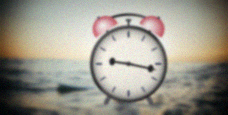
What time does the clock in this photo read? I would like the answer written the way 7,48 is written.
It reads 9,17
